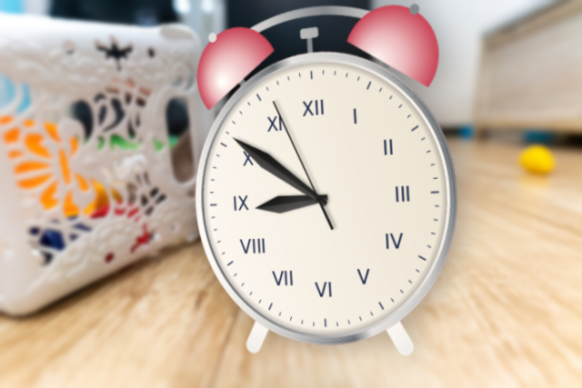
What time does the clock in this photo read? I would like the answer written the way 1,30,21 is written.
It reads 8,50,56
